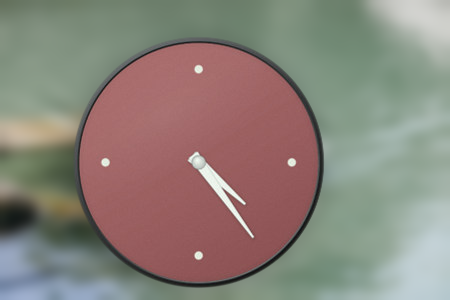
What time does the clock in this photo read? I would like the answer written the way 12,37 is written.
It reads 4,24
